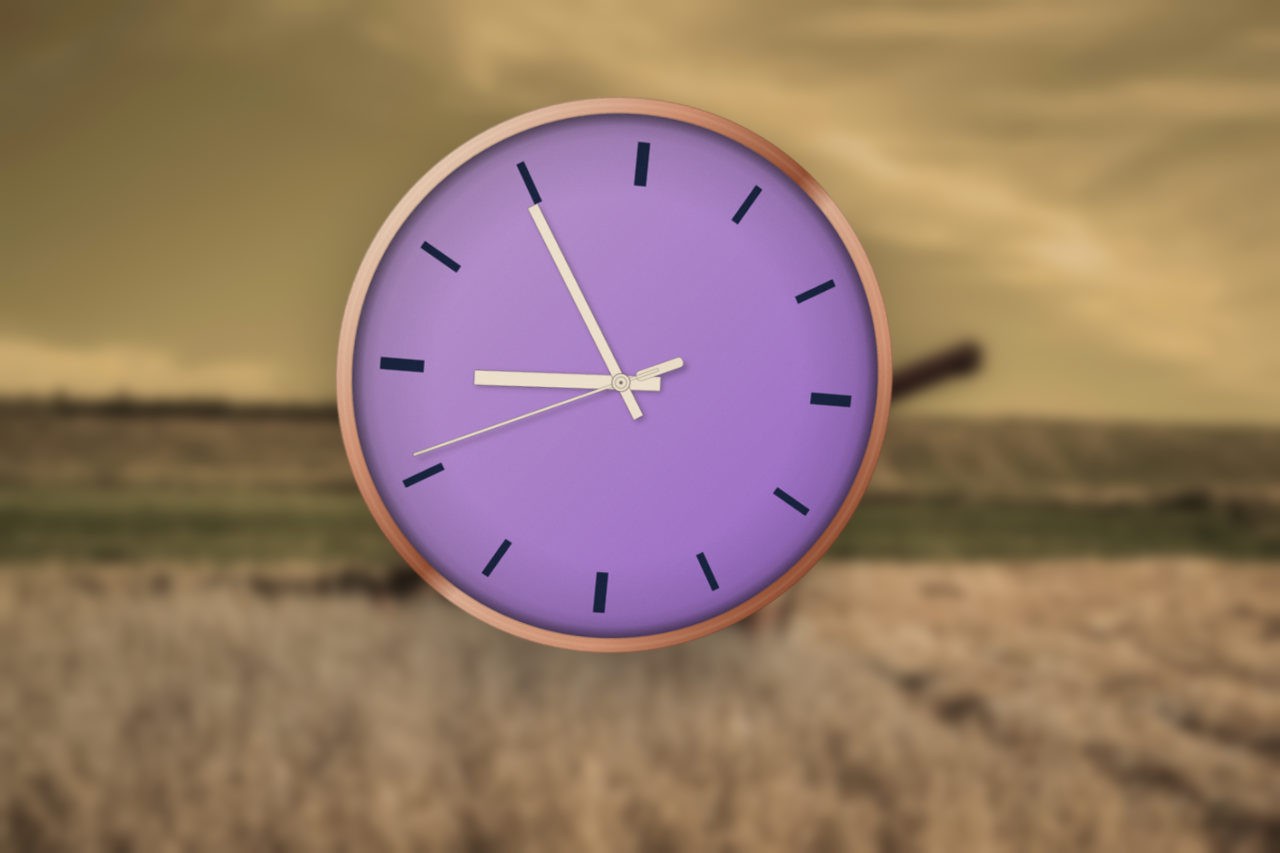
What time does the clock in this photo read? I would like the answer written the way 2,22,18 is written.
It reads 8,54,41
